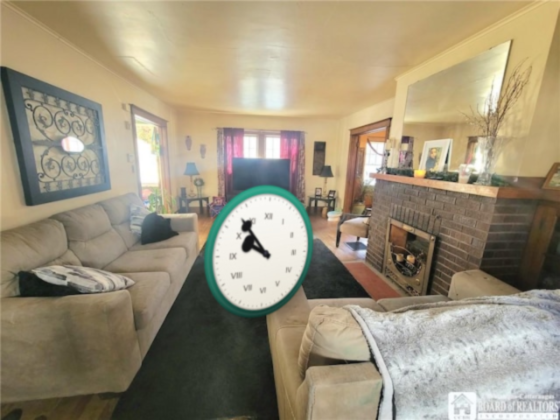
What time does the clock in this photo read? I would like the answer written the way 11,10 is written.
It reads 9,53
